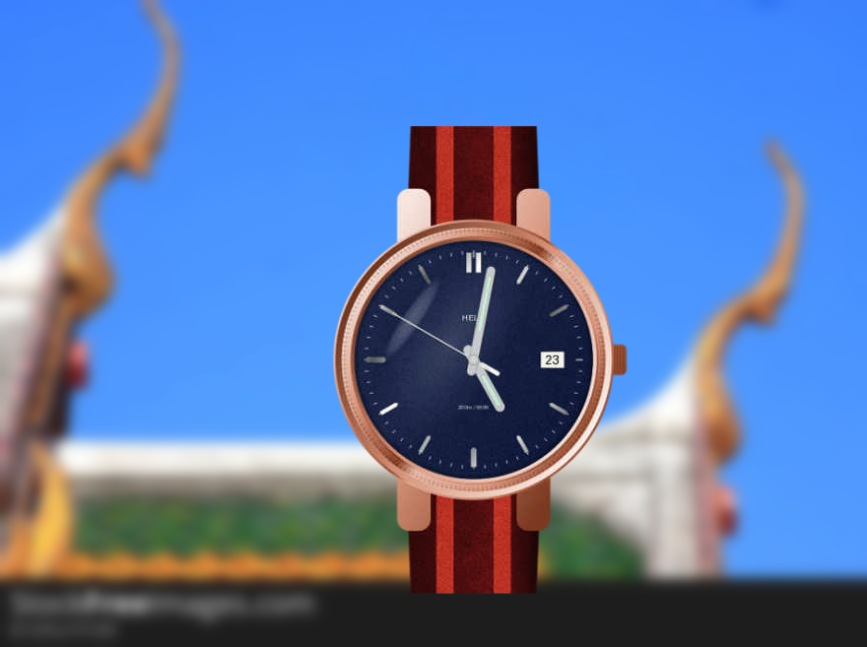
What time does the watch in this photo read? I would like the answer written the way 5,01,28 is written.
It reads 5,01,50
